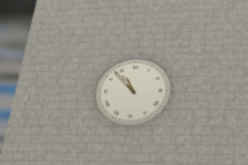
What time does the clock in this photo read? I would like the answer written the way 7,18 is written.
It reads 10,53
